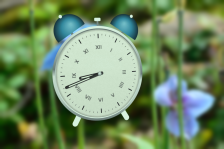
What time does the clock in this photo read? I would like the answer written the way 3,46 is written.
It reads 8,42
